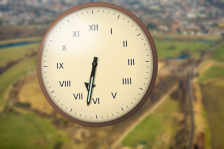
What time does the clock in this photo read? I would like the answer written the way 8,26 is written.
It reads 6,32
